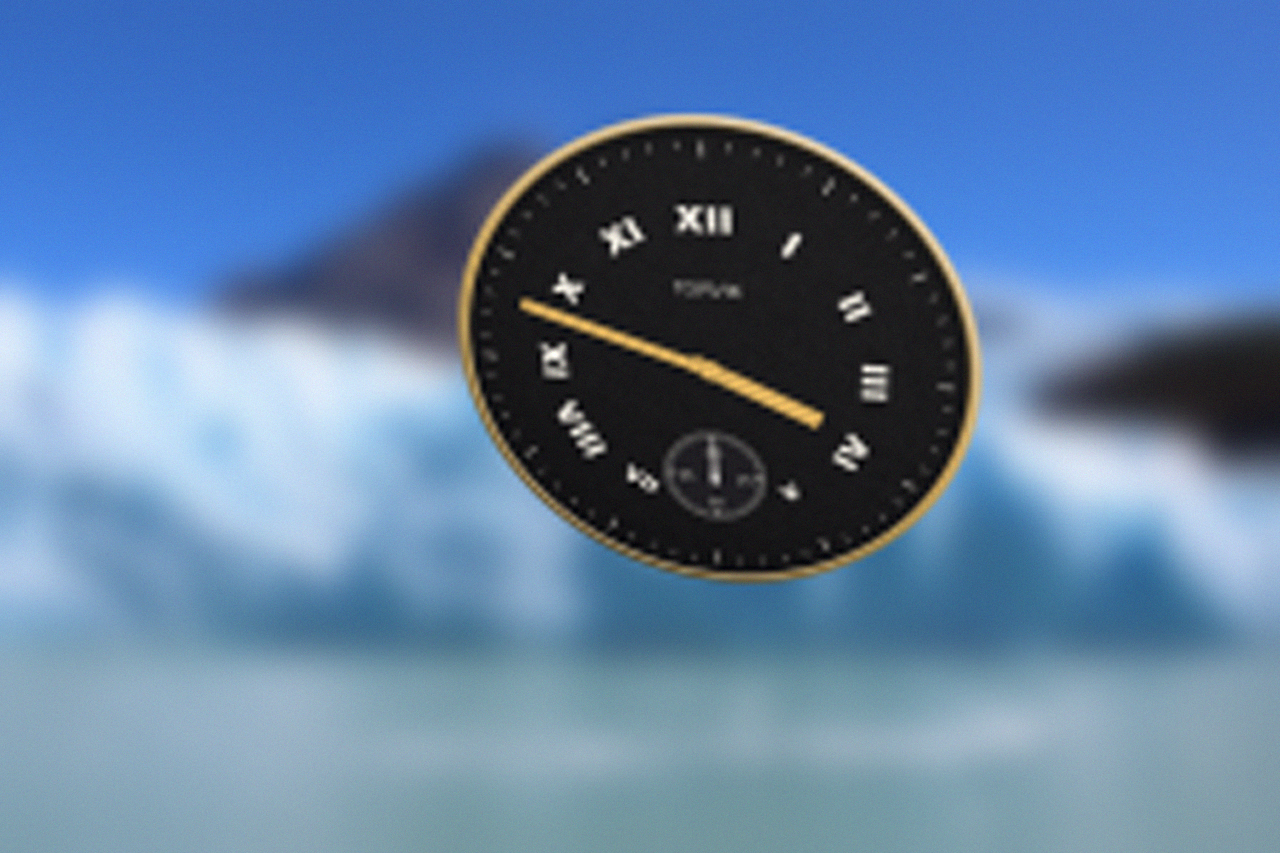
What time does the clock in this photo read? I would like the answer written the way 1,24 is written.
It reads 3,48
